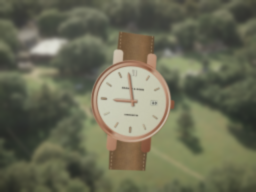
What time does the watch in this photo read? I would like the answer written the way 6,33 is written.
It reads 8,58
